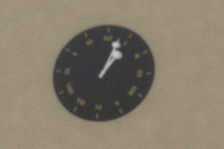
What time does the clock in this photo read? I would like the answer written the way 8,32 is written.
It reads 1,03
